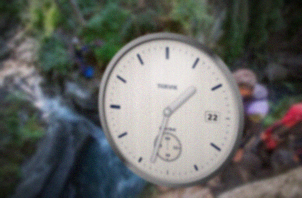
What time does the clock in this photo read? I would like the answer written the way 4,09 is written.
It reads 1,33
